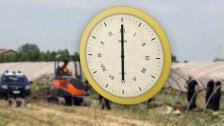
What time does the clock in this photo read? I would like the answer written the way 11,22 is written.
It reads 6,00
